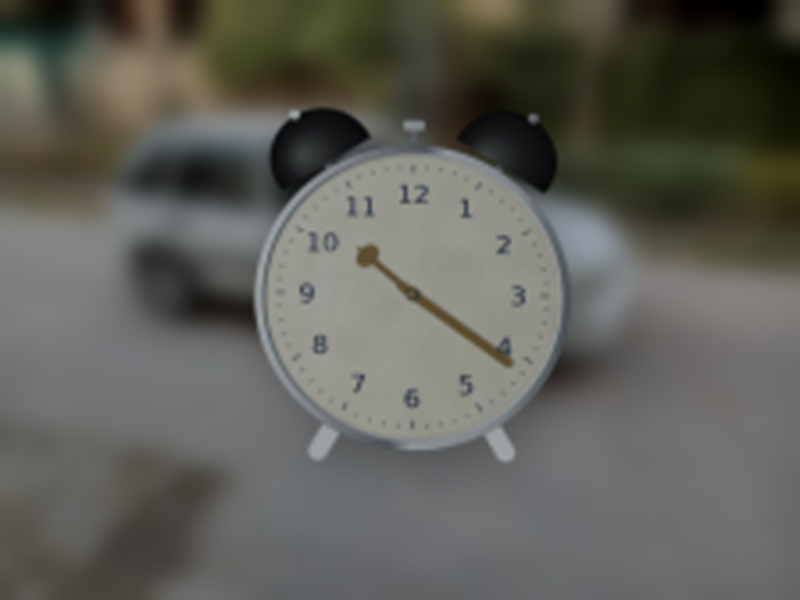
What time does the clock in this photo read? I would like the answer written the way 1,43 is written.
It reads 10,21
